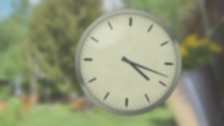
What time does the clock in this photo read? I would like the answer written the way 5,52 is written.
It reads 4,18
